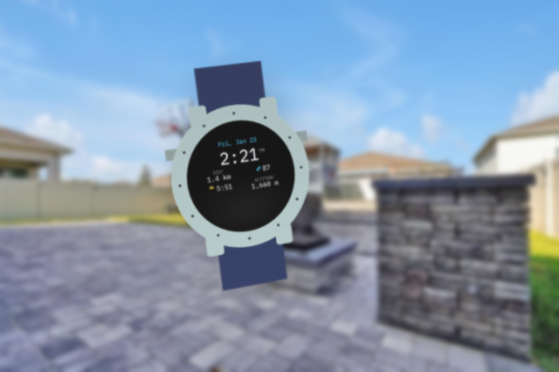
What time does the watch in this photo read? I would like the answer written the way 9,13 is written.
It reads 2,21
